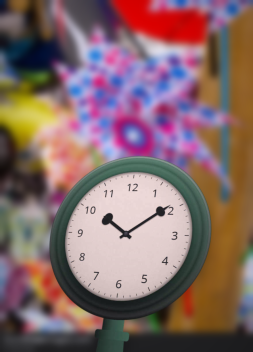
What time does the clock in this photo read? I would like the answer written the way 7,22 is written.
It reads 10,09
